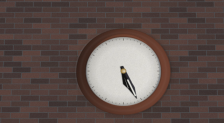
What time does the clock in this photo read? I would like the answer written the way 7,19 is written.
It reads 5,26
